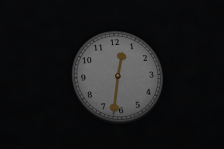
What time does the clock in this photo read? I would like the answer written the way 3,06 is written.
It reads 12,32
